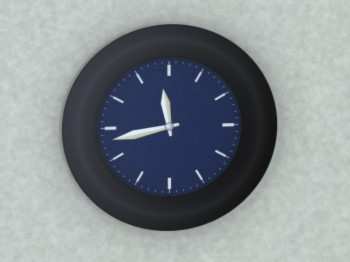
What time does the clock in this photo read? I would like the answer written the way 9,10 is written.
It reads 11,43
